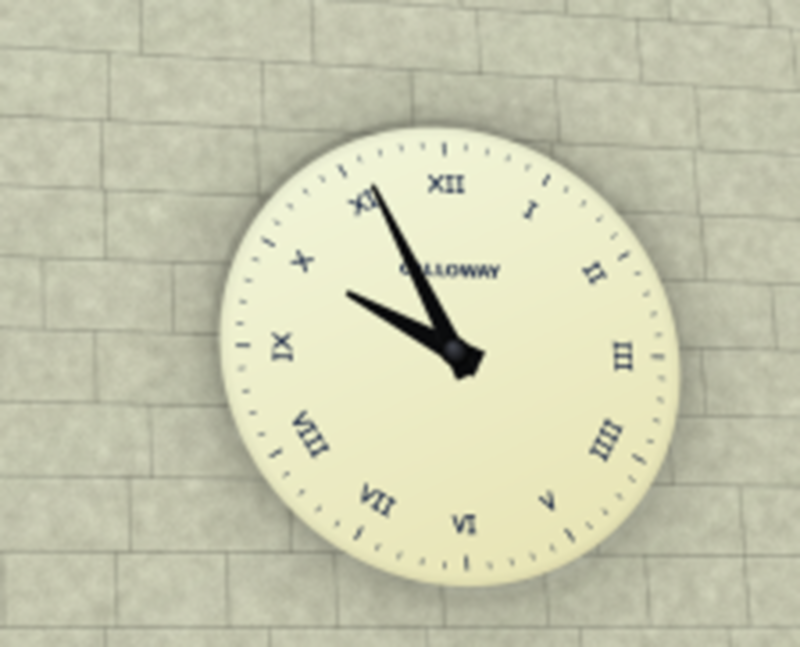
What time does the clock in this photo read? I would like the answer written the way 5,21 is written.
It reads 9,56
